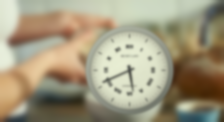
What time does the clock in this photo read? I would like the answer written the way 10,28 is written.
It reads 5,41
